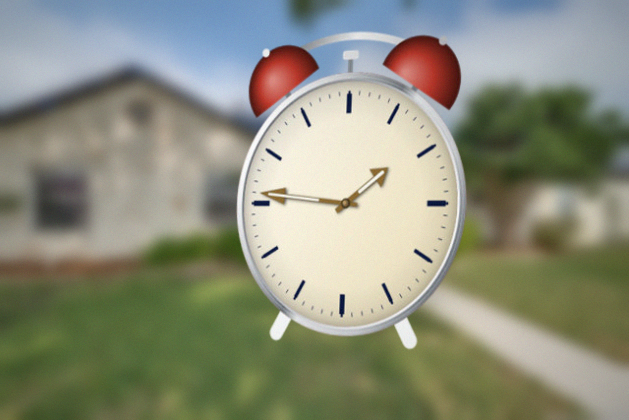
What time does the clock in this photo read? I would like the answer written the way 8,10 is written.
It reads 1,46
